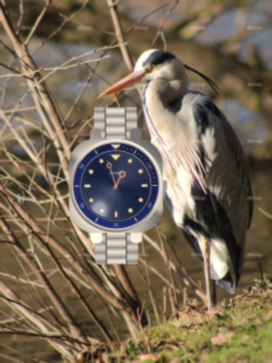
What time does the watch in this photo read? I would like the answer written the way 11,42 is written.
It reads 12,57
